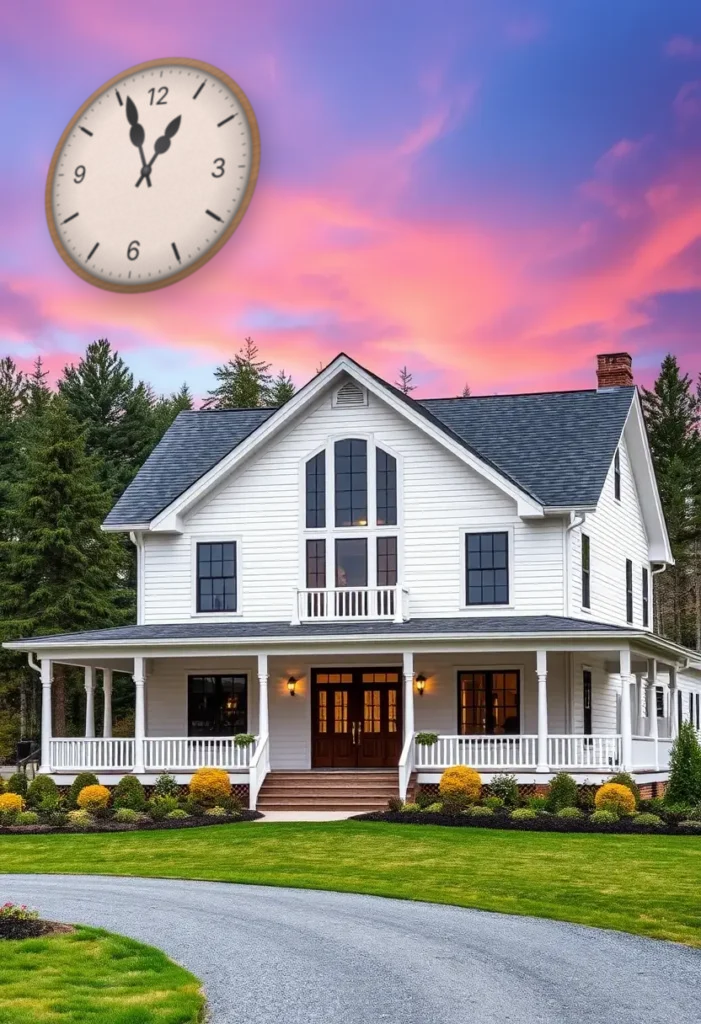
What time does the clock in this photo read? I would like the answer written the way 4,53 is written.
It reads 12,56
